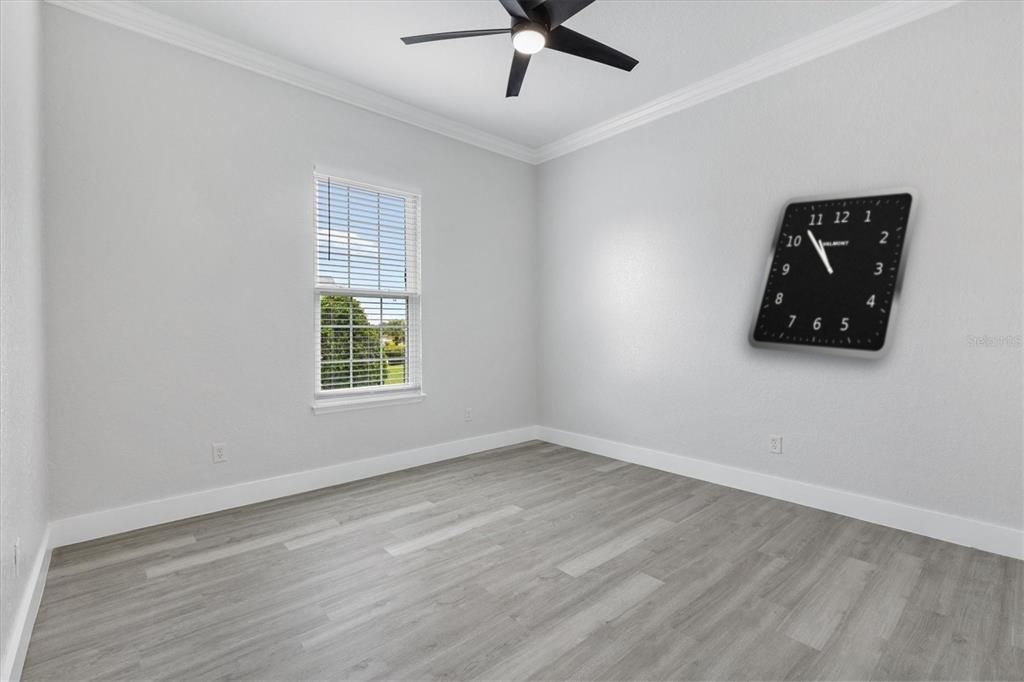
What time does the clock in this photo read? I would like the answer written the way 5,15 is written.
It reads 10,53
